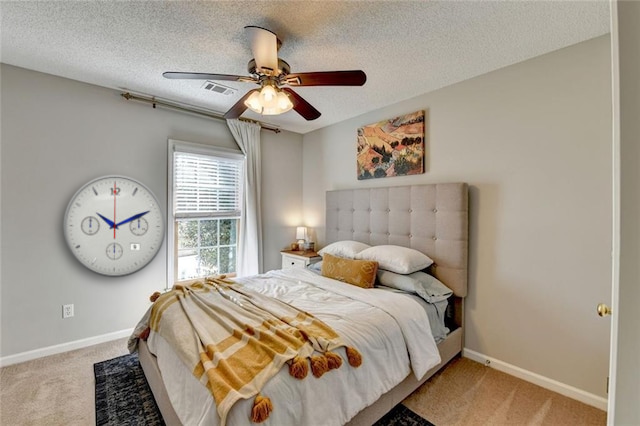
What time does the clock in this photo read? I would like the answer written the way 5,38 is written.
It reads 10,11
